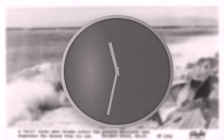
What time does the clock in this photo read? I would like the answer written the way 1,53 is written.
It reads 11,32
